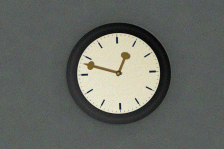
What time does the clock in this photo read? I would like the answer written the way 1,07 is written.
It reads 12,48
